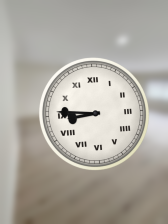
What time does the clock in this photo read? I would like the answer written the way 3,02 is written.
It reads 8,46
